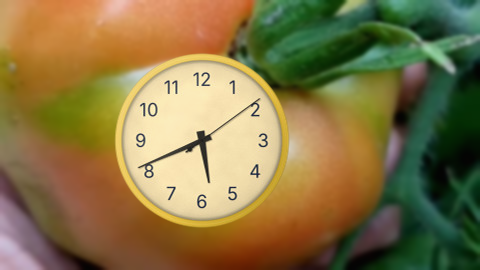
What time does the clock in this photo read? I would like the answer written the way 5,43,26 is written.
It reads 5,41,09
